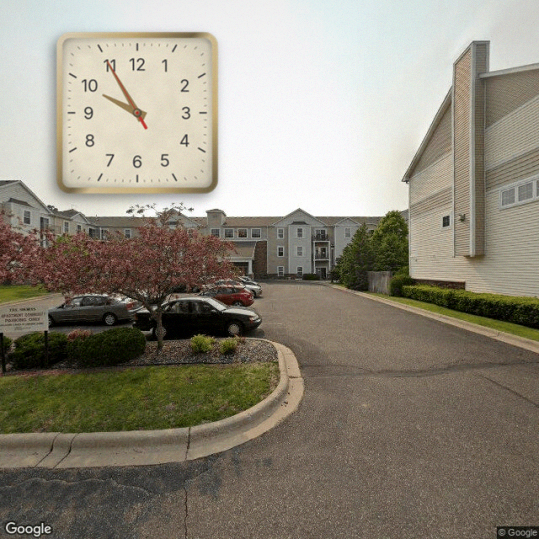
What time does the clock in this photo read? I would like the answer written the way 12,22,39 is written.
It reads 9,54,55
